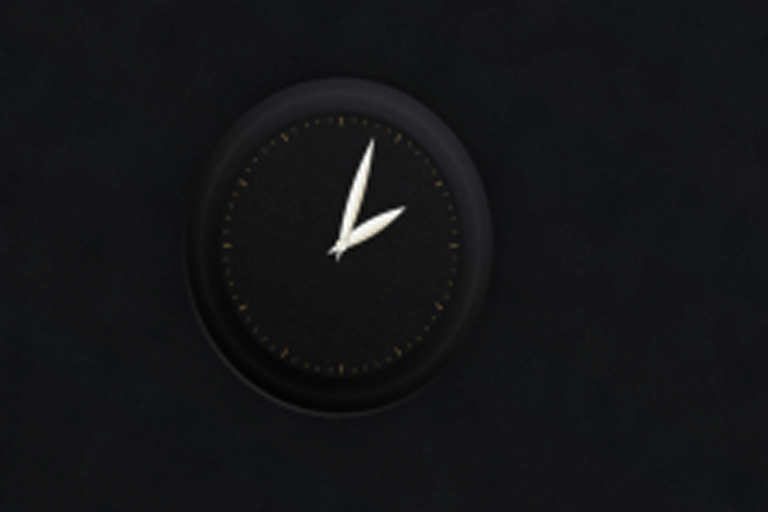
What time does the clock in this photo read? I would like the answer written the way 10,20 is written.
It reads 2,03
